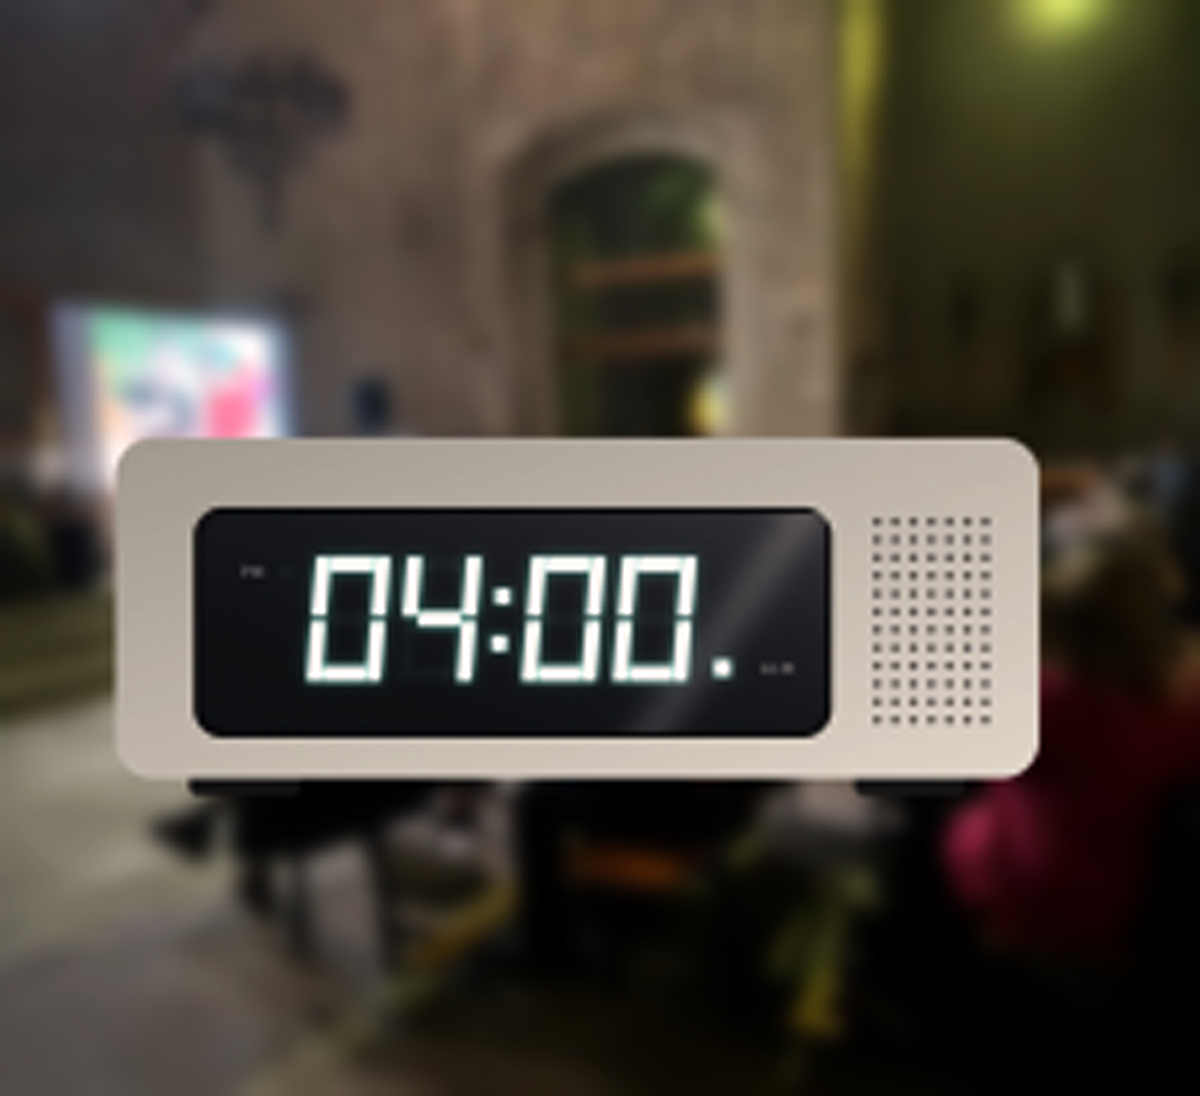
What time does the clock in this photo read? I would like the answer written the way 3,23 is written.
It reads 4,00
